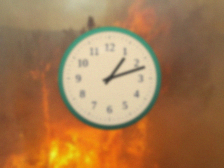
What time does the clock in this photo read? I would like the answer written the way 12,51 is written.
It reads 1,12
